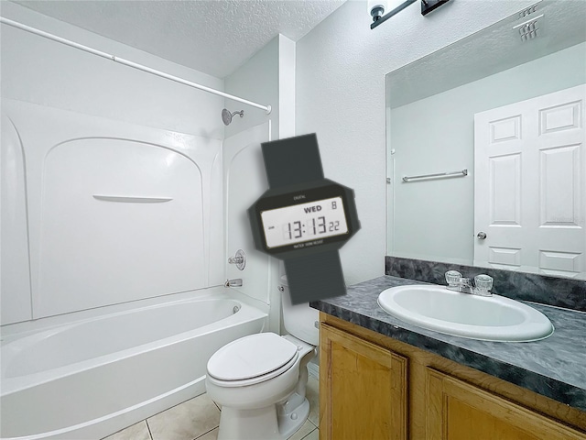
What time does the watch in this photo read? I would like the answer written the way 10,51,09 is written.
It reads 13,13,22
